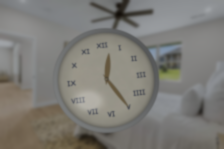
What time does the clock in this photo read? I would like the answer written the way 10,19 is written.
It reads 12,25
